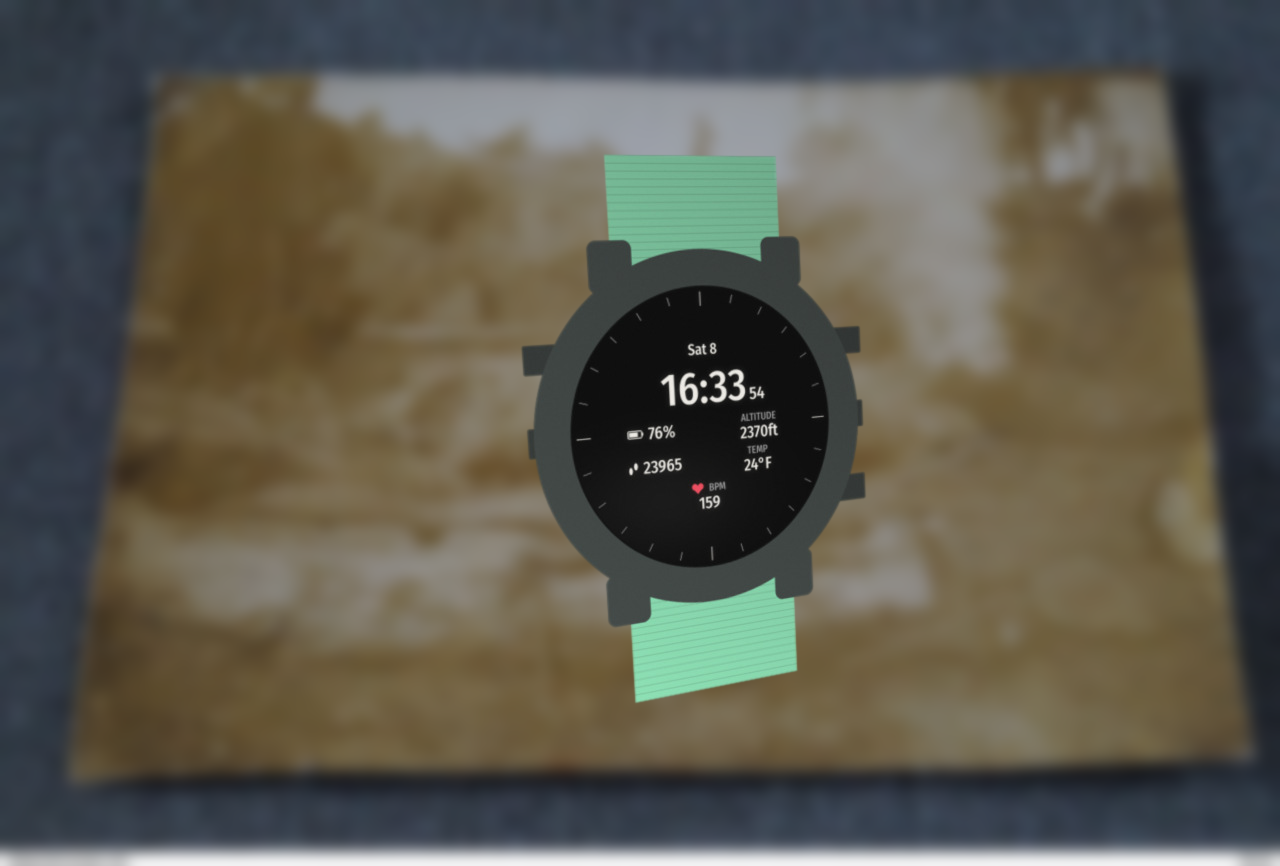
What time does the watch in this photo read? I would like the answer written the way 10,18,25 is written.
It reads 16,33,54
